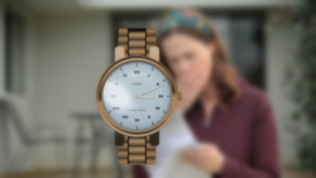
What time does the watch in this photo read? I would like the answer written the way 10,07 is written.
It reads 3,11
